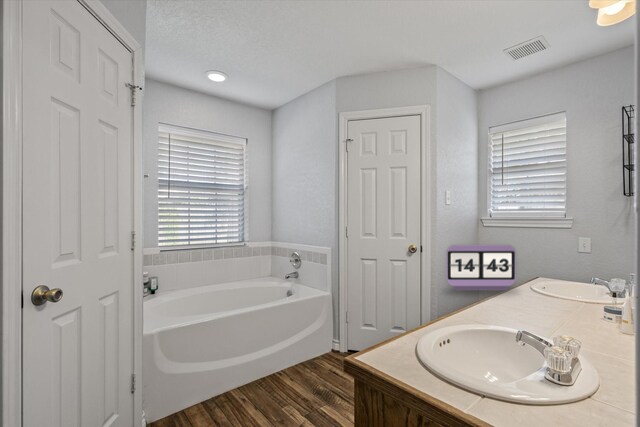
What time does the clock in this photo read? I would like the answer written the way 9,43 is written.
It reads 14,43
